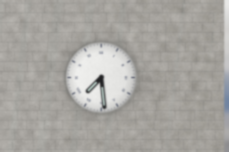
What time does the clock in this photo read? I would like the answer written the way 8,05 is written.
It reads 7,29
